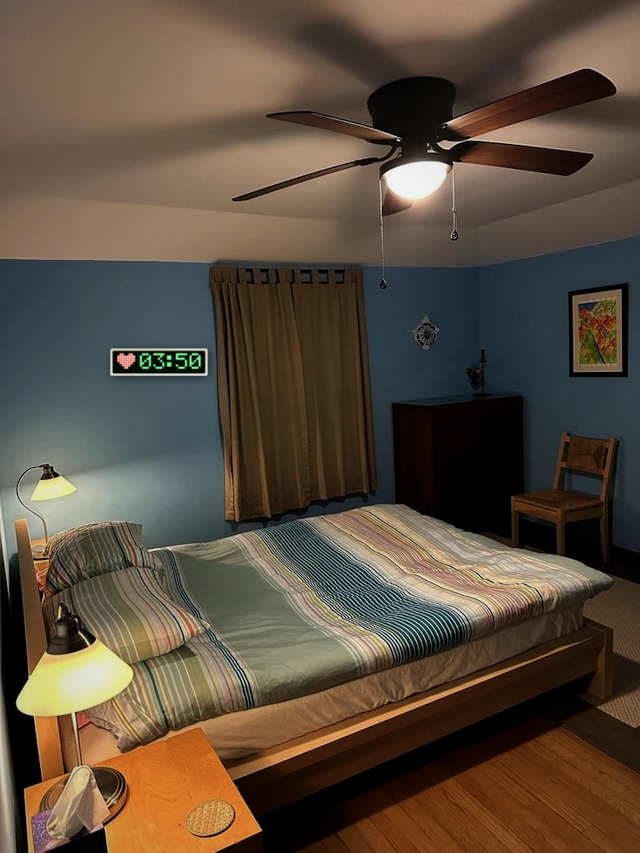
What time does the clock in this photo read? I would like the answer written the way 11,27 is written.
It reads 3,50
